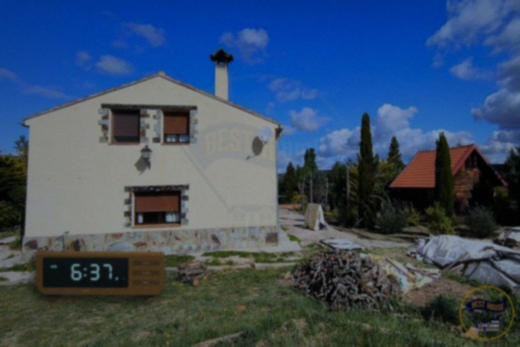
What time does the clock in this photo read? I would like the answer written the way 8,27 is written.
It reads 6,37
